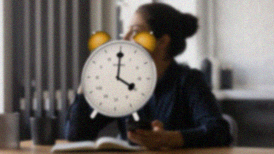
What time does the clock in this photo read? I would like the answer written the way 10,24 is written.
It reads 4,00
